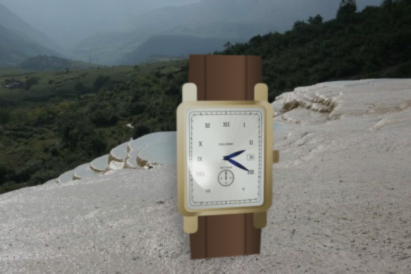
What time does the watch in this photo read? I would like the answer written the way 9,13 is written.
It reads 2,20
